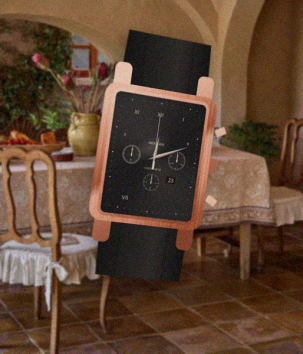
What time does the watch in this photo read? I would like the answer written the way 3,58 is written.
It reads 12,11
